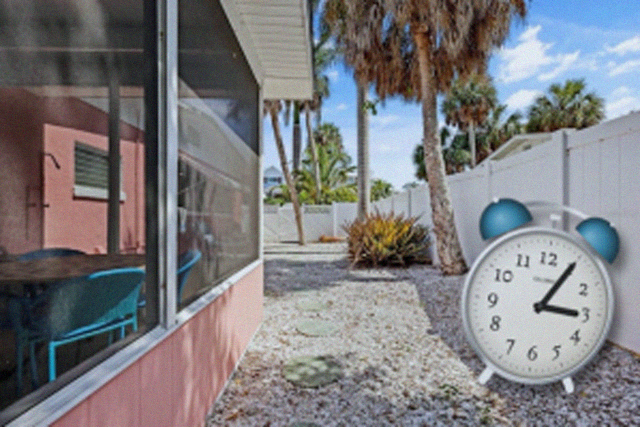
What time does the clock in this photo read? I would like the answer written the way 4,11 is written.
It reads 3,05
